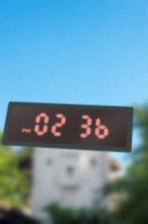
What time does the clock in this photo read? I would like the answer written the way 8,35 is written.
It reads 2,36
